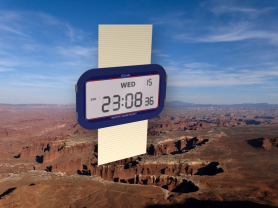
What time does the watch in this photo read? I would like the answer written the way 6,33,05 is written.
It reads 23,08,36
